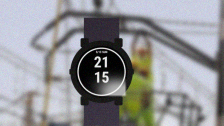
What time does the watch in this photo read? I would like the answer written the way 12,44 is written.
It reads 21,15
